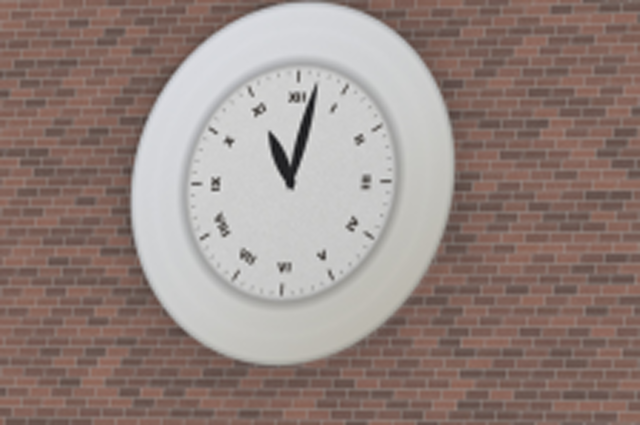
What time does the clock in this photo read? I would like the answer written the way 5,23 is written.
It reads 11,02
